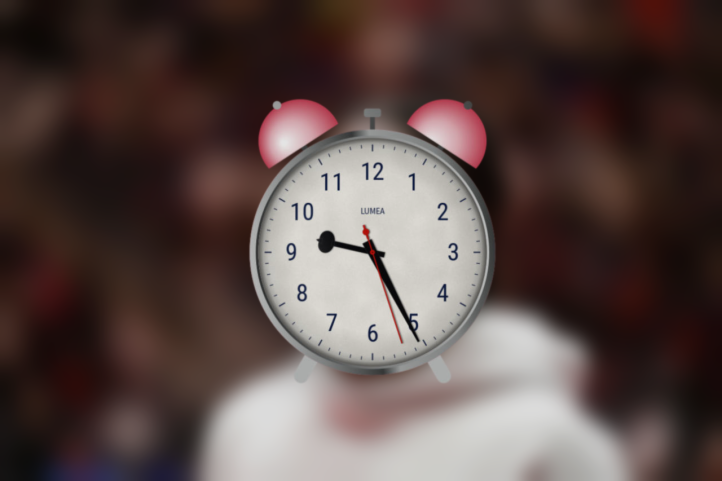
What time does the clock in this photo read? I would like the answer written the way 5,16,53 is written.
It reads 9,25,27
